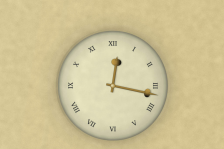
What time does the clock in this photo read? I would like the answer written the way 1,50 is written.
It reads 12,17
